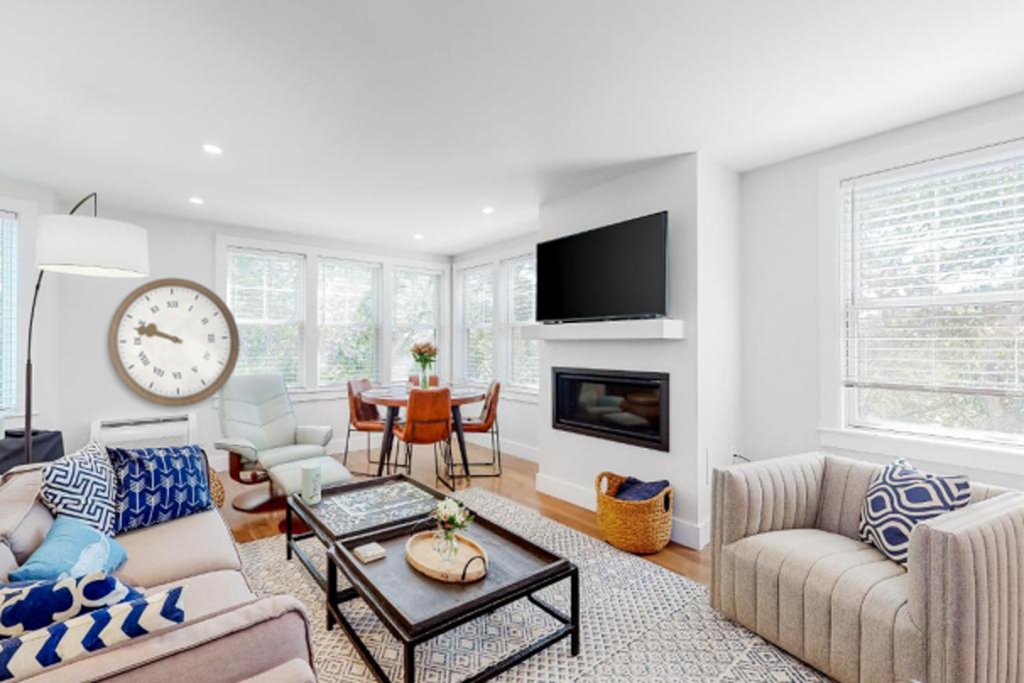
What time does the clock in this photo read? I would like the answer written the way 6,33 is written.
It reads 9,48
